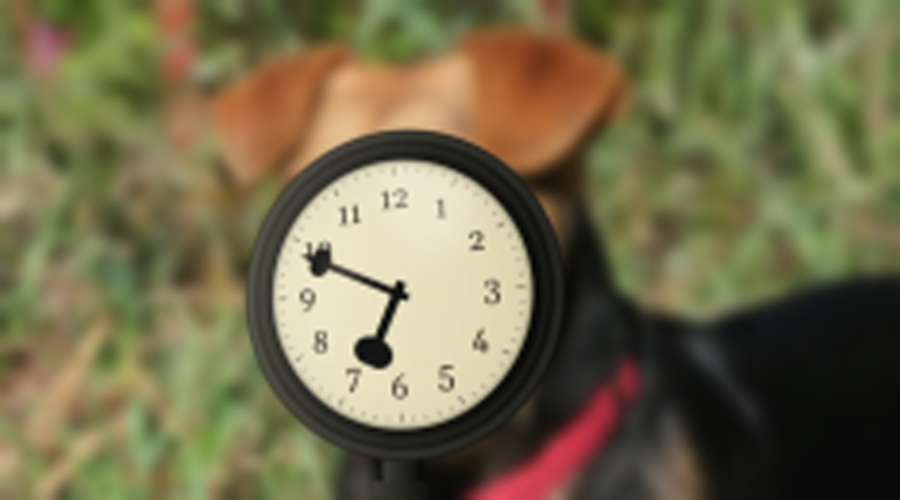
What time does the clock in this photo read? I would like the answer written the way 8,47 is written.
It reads 6,49
